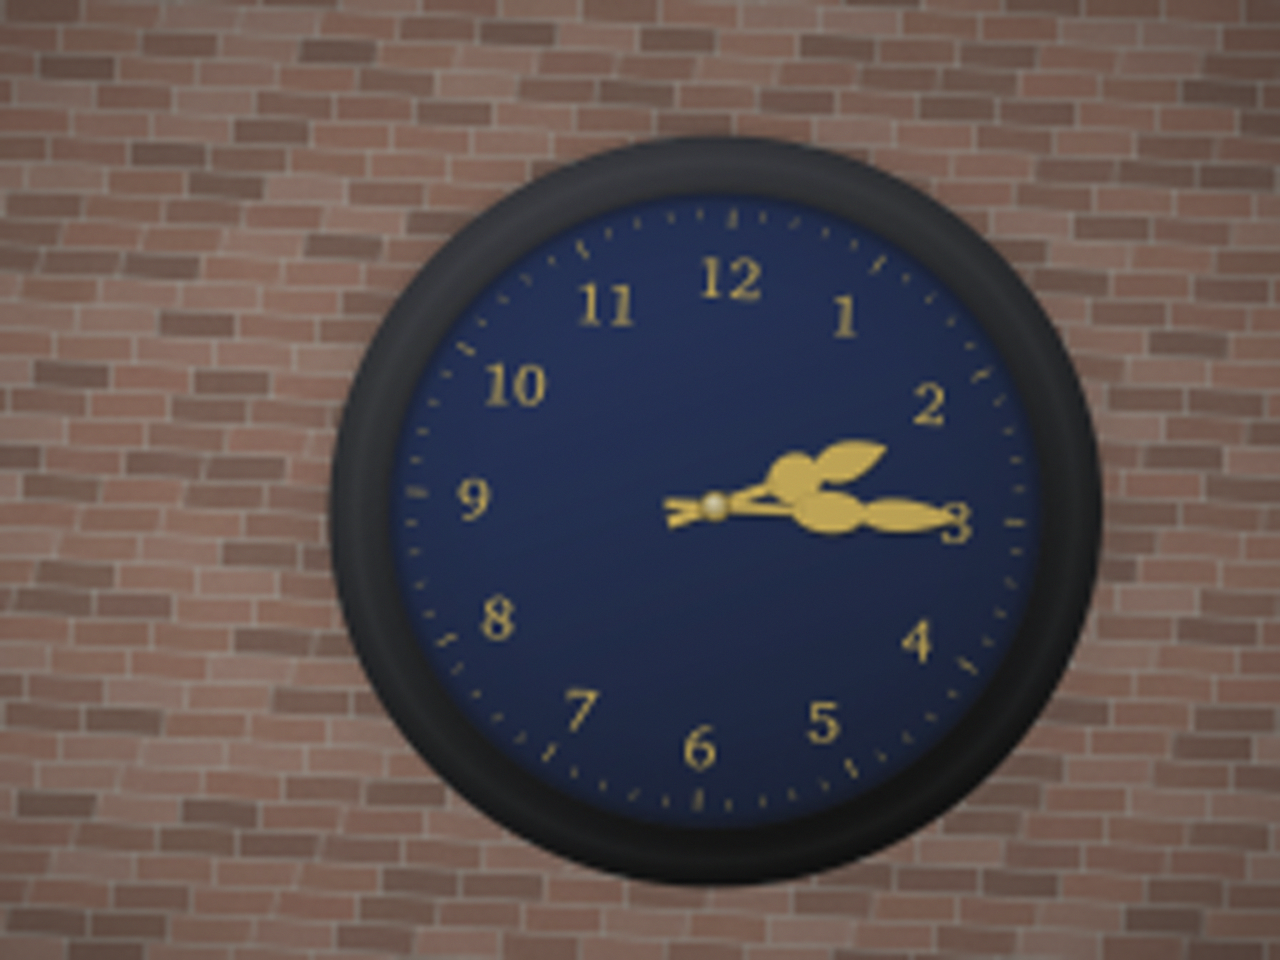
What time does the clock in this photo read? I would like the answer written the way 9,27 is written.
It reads 2,15
